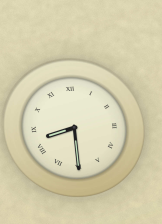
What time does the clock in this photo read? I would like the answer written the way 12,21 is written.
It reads 8,30
